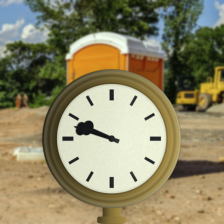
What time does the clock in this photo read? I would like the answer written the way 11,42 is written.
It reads 9,48
